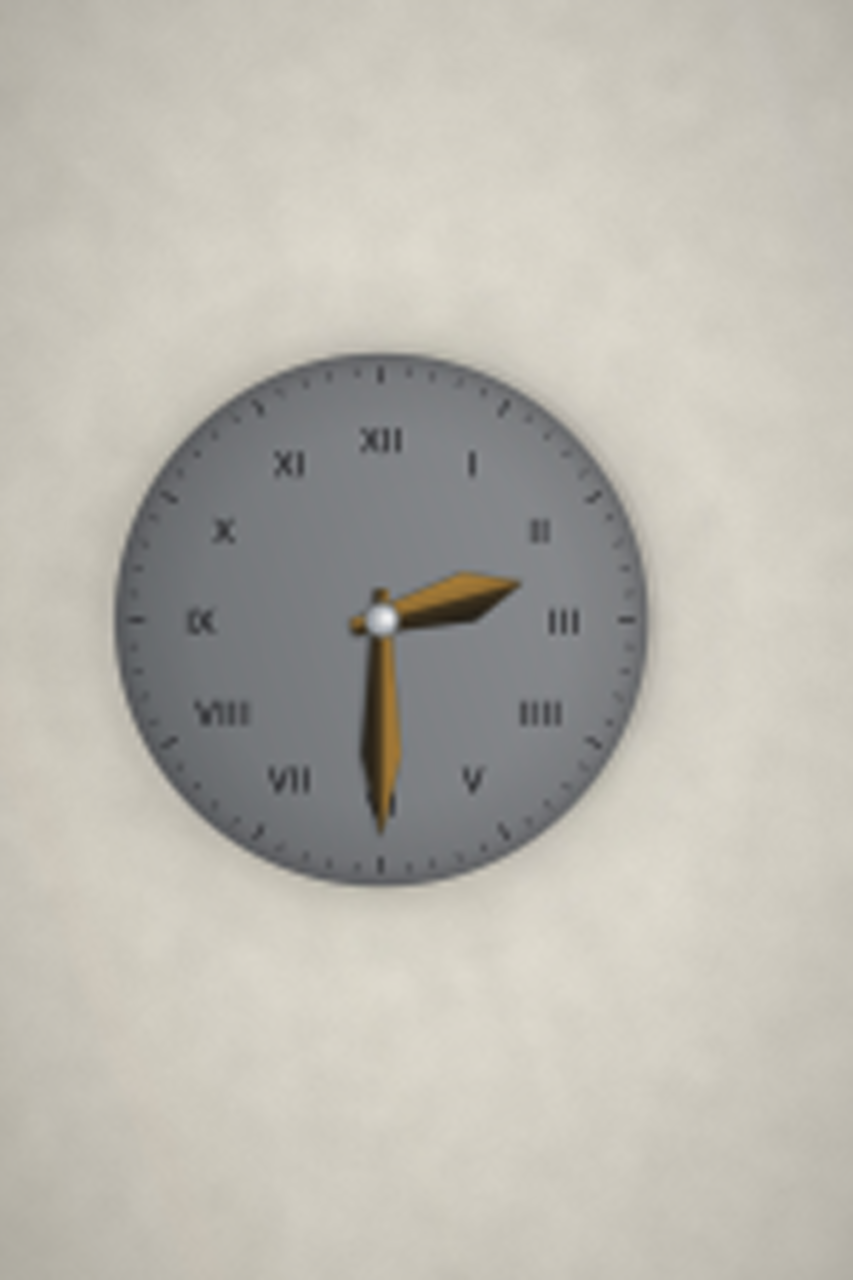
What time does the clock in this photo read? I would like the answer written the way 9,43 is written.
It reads 2,30
